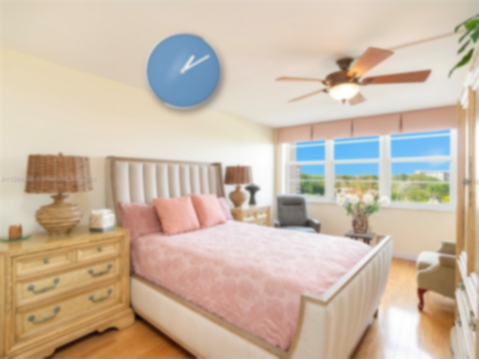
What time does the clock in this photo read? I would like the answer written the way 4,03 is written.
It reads 1,10
